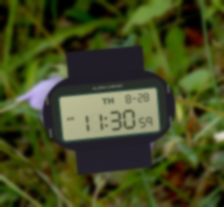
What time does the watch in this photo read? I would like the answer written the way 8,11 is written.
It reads 11,30
